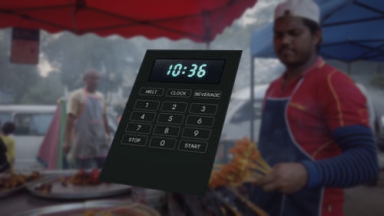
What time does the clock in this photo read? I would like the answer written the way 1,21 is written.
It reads 10,36
